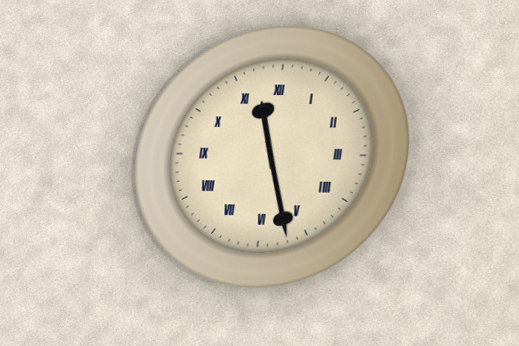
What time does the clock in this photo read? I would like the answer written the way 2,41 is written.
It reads 11,27
